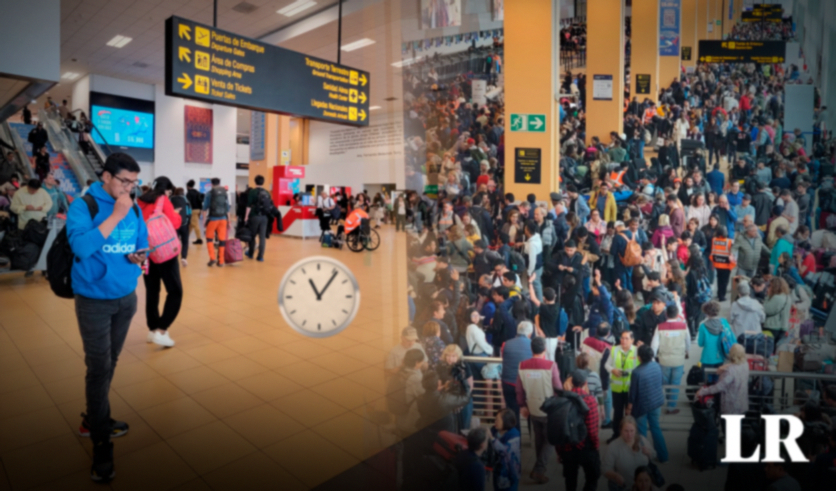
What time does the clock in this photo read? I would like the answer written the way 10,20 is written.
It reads 11,06
